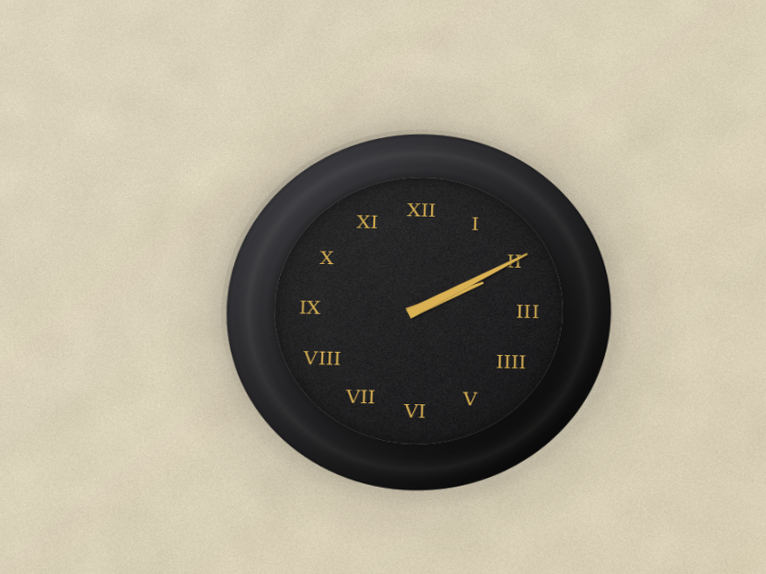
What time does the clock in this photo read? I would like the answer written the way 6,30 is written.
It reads 2,10
